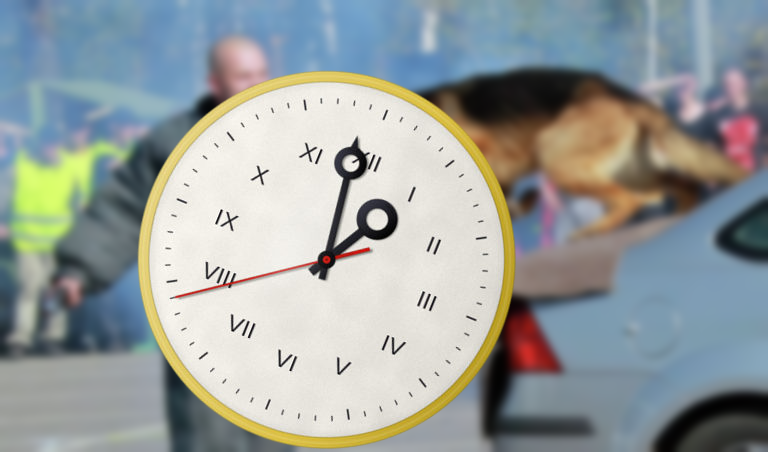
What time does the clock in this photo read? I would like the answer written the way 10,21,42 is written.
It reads 12,58,39
